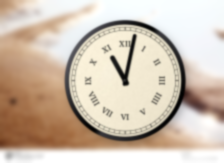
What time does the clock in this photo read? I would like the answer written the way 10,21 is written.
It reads 11,02
